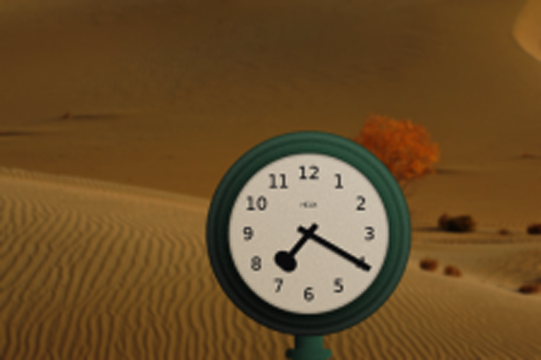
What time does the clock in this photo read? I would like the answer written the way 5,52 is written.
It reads 7,20
